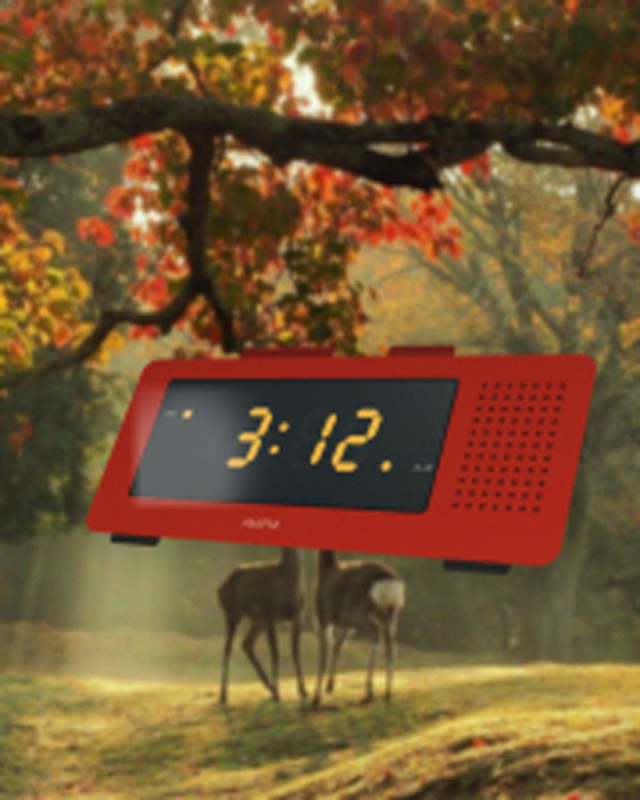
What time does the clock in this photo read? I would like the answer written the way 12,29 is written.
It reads 3,12
